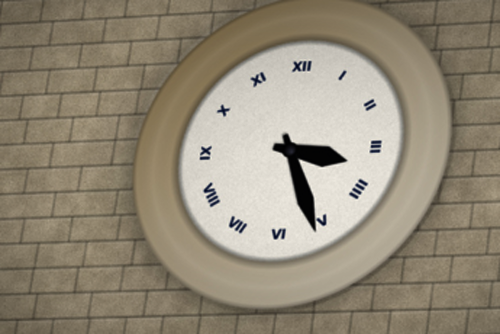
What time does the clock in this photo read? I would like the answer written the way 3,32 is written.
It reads 3,26
